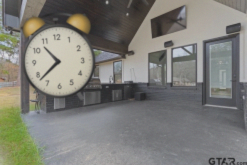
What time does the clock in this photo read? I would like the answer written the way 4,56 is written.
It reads 10,38
